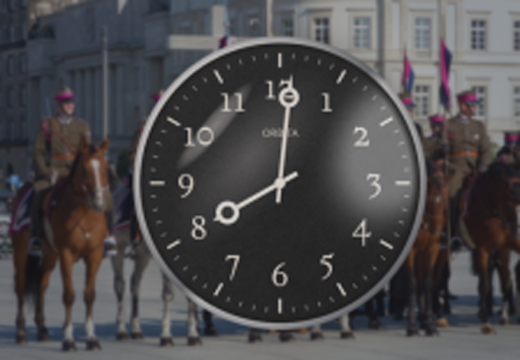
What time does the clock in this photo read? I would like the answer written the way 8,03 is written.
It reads 8,01
